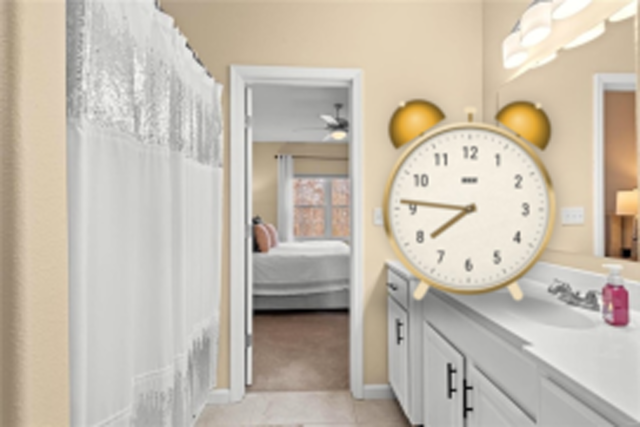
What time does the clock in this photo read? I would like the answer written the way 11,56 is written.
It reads 7,46
